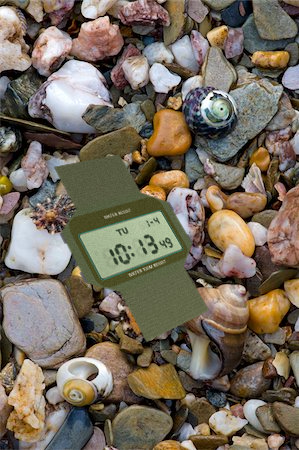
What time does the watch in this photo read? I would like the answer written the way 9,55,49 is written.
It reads 10,13,49
